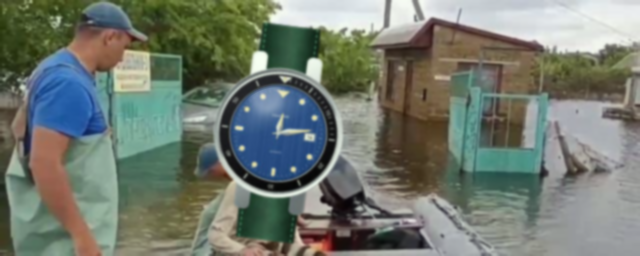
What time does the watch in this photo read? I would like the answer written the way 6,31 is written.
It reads 12,13
